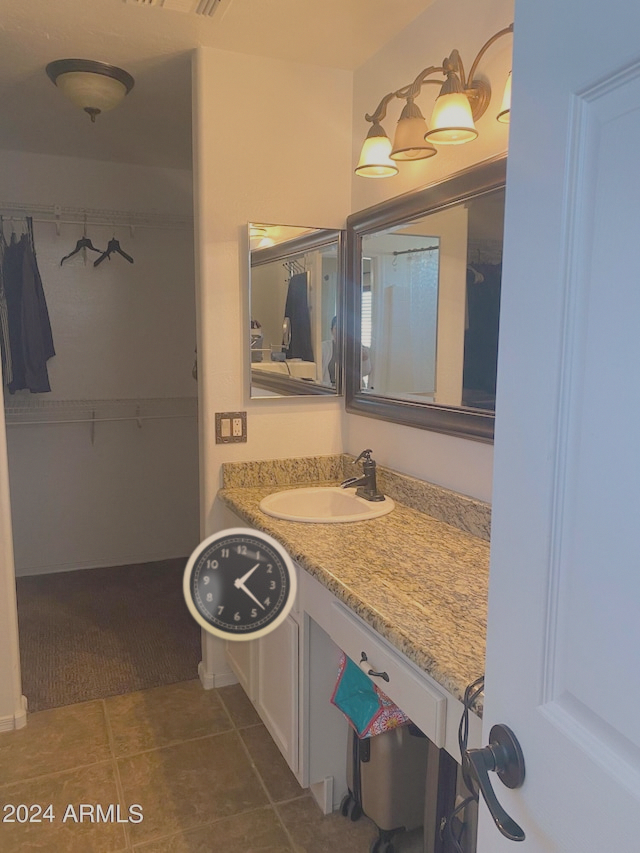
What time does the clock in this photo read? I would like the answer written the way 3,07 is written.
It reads 1,22
